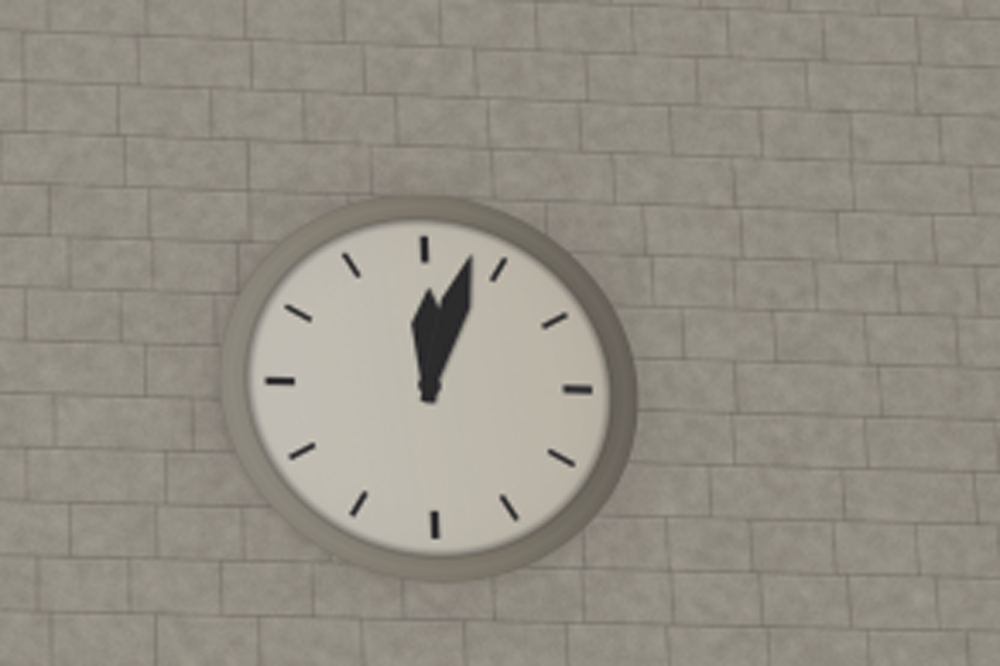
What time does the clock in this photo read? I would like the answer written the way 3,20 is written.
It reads 12,03
